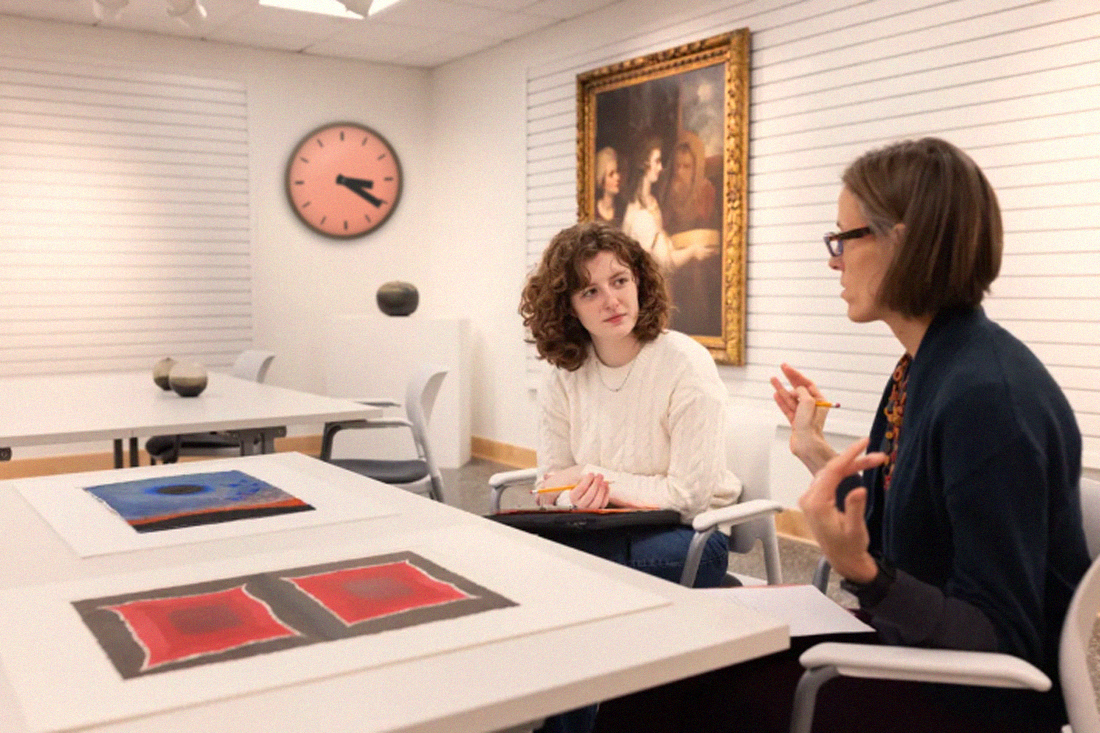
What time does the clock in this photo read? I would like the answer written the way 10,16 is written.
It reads 3,21
